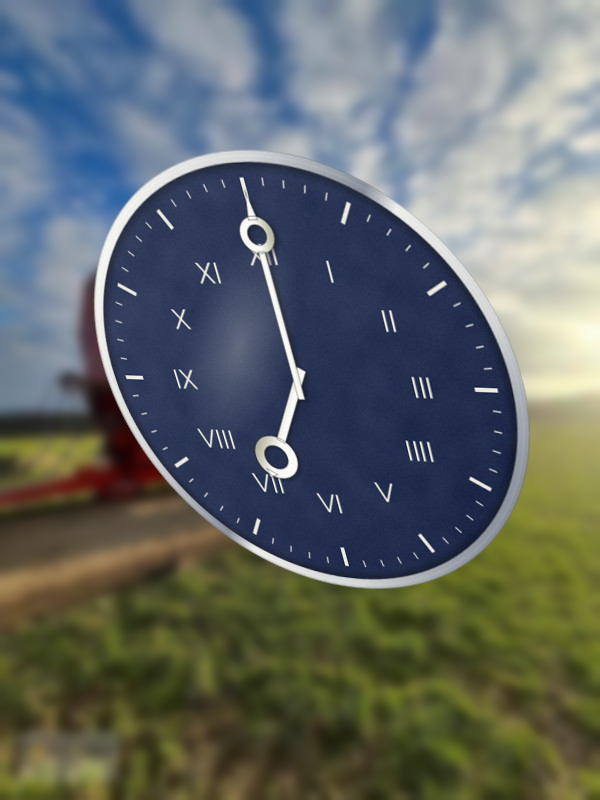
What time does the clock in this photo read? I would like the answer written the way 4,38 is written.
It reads 7,00
